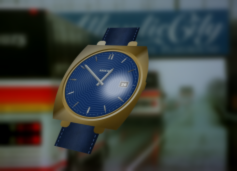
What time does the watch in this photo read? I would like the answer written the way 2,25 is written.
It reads 12,51
